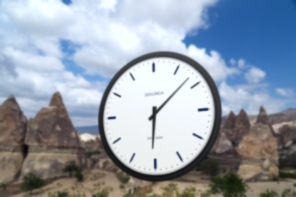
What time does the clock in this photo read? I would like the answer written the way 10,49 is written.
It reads 6,08
